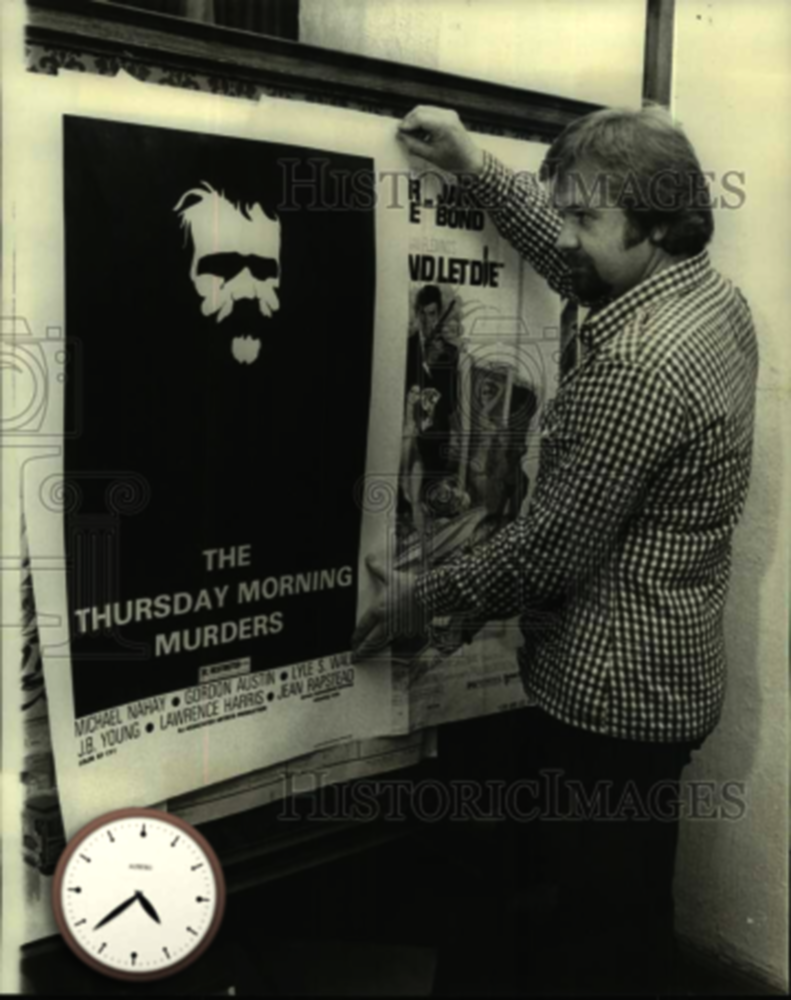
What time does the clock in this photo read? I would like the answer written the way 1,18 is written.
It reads 4,38
